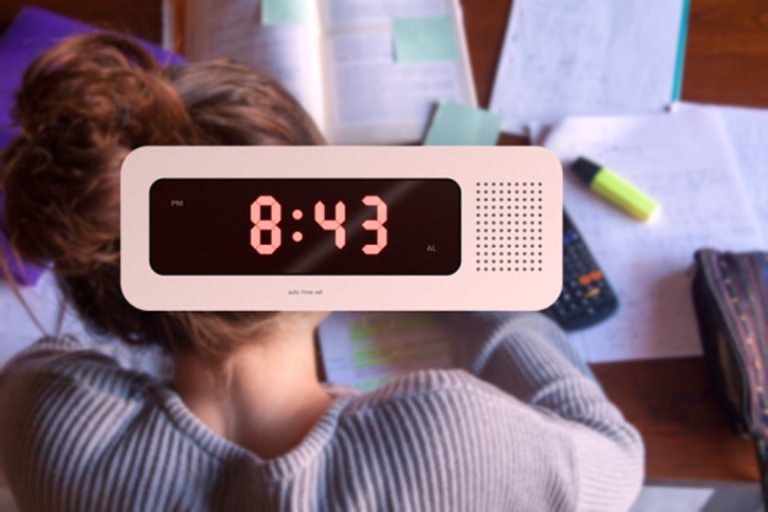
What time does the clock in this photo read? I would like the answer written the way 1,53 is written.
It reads 8,43
